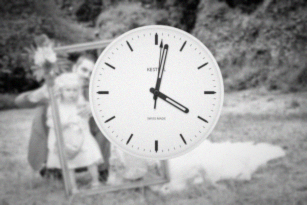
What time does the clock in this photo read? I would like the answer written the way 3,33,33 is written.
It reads 4,02,01
